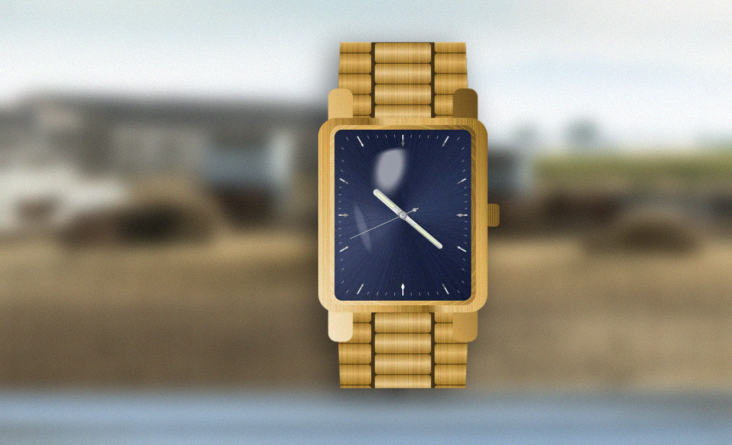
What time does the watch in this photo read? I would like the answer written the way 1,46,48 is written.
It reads 10,21,41
